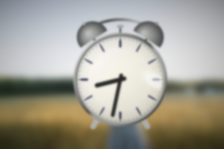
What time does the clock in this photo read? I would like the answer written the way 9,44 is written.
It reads 8,32
